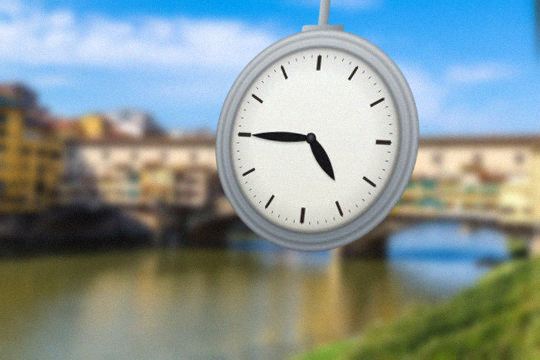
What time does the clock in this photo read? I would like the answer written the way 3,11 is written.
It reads 4,45
